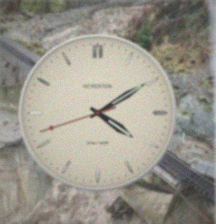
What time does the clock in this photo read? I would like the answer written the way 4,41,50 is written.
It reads 4,09,42
